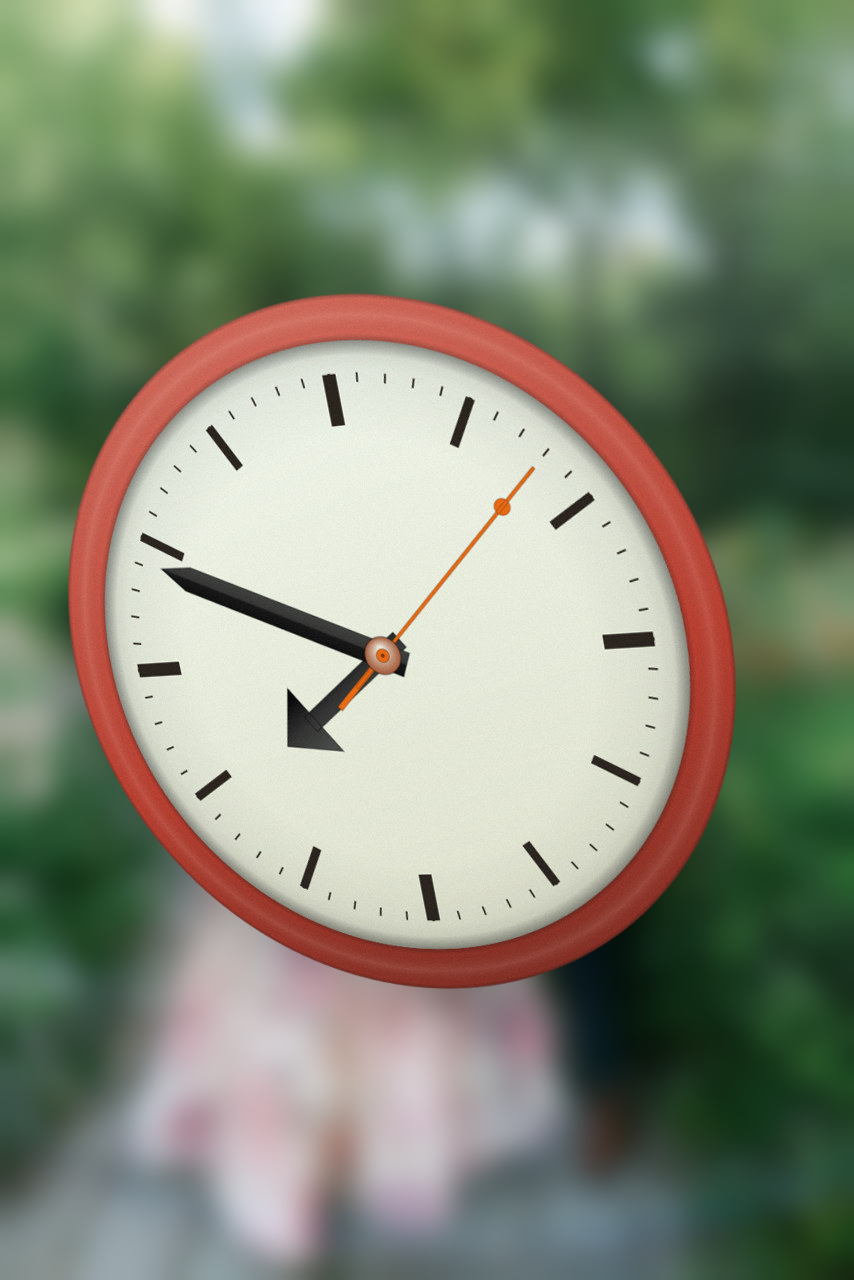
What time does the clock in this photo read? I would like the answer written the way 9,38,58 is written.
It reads 7,49,08
